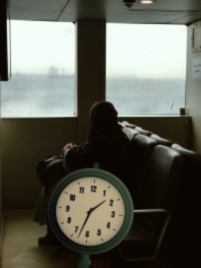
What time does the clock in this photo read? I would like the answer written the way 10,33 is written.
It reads 1,33
